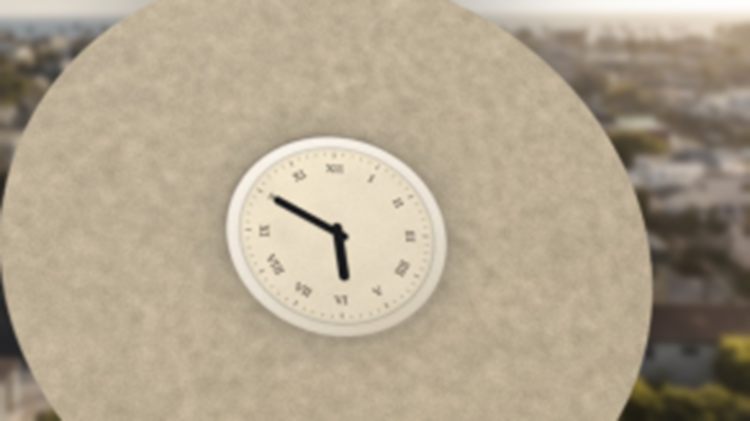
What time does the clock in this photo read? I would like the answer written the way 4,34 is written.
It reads 5,50
